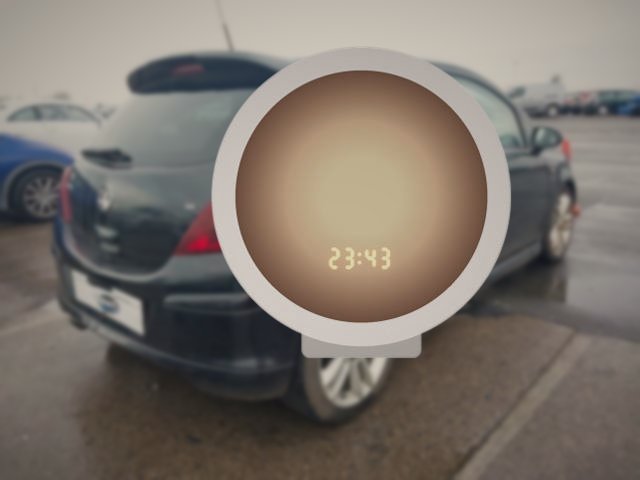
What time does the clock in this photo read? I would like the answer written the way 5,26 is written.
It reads 23,43
